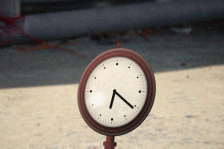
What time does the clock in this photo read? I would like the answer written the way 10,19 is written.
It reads 6,21
